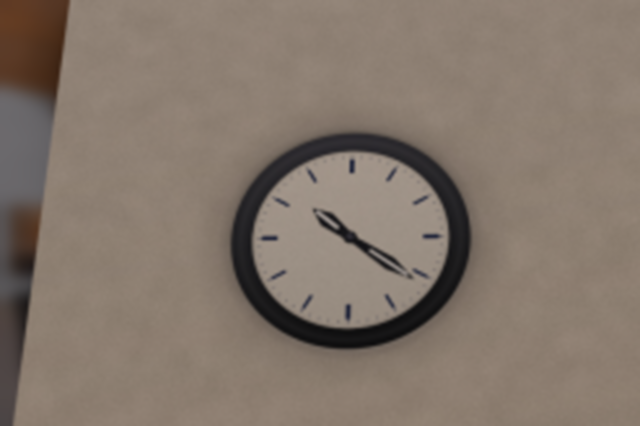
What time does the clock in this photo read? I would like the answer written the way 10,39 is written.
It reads 10,21
